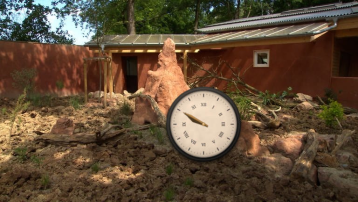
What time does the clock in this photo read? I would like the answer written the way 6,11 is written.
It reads 9,50
